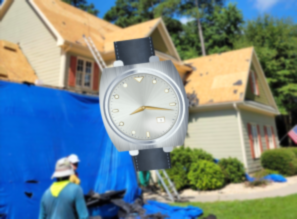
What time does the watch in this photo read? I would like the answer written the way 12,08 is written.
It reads 8,17
